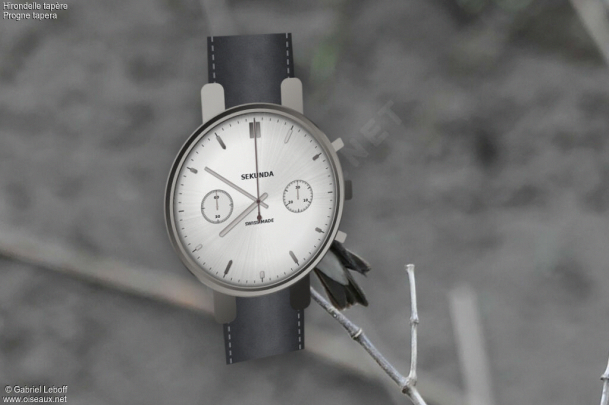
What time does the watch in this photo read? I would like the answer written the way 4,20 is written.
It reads 7,51
